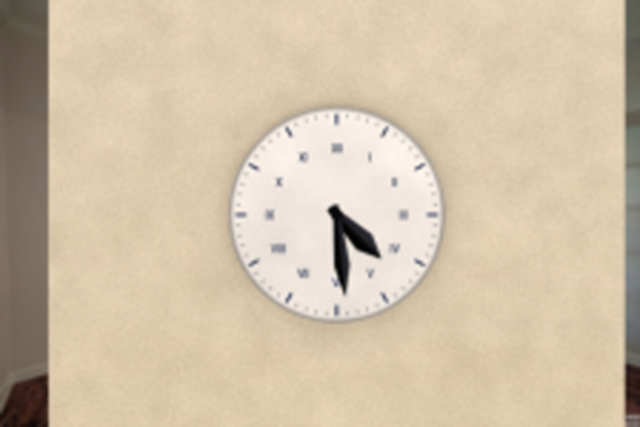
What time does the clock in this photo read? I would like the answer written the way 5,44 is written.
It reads 4,29
